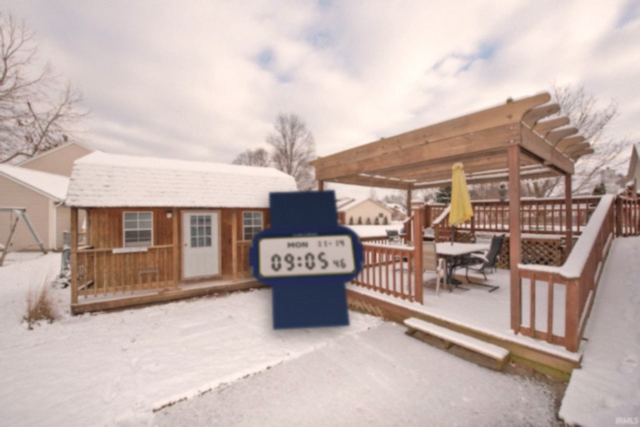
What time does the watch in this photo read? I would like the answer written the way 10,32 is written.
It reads 9,05
